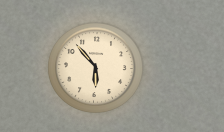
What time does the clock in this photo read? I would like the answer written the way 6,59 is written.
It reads 5,53
